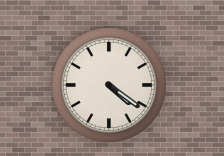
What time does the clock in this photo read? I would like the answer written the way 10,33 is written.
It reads 4,21
